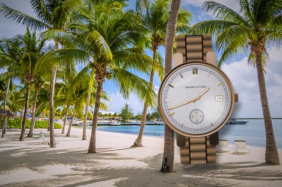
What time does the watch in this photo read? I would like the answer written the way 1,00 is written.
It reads 1,42
